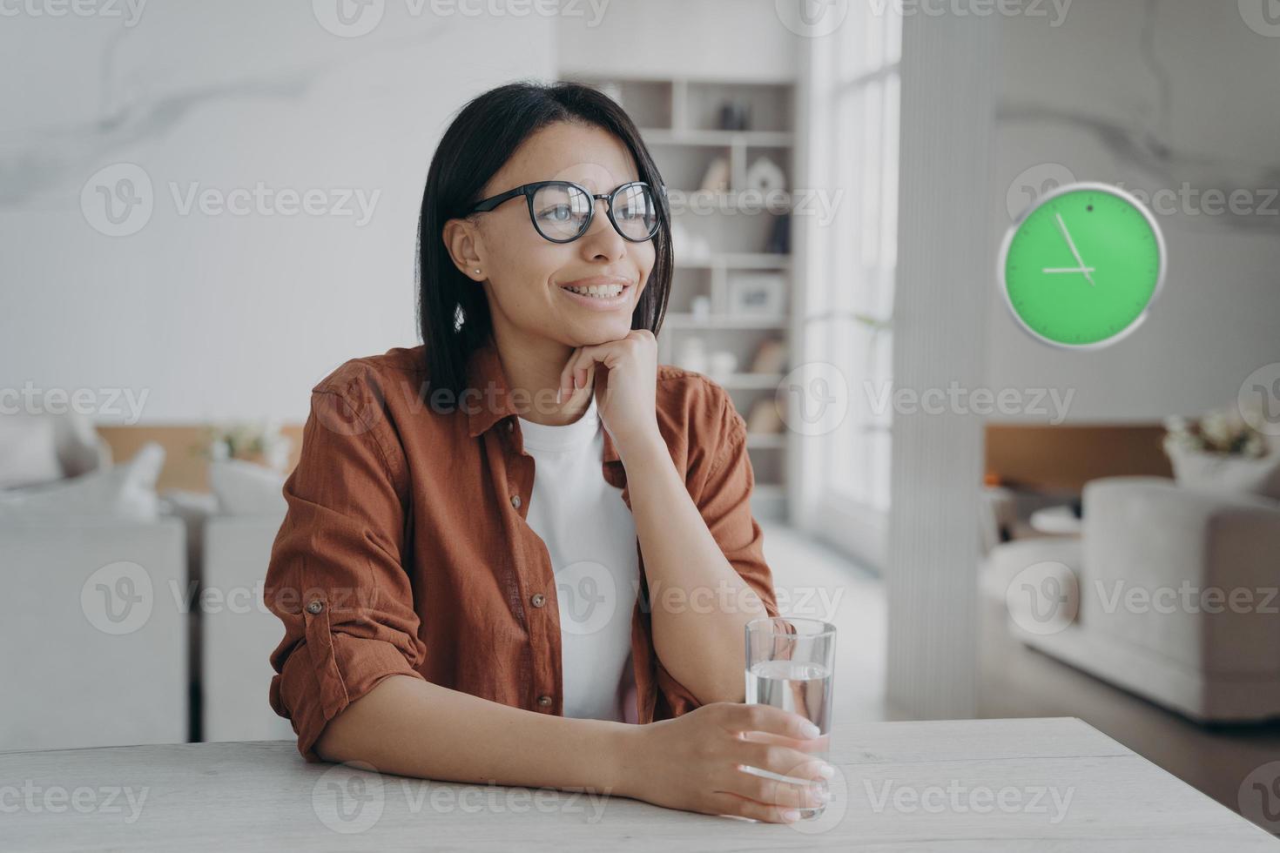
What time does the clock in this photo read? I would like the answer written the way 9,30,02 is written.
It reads 8,54,54
